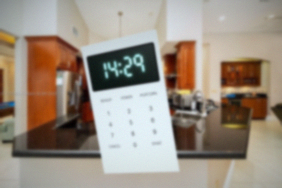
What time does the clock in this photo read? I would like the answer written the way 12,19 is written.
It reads 14,29
